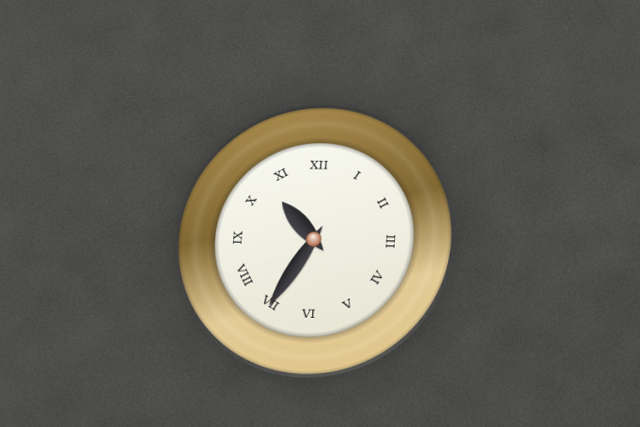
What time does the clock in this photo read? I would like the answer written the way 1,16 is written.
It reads 10,35
